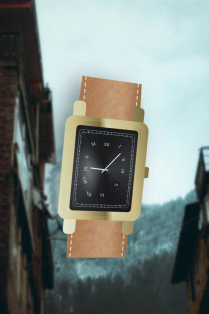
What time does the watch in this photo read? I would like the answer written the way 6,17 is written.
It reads 9,07
